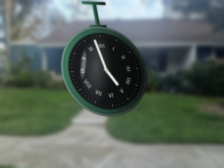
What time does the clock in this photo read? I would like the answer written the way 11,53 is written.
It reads 4,58
